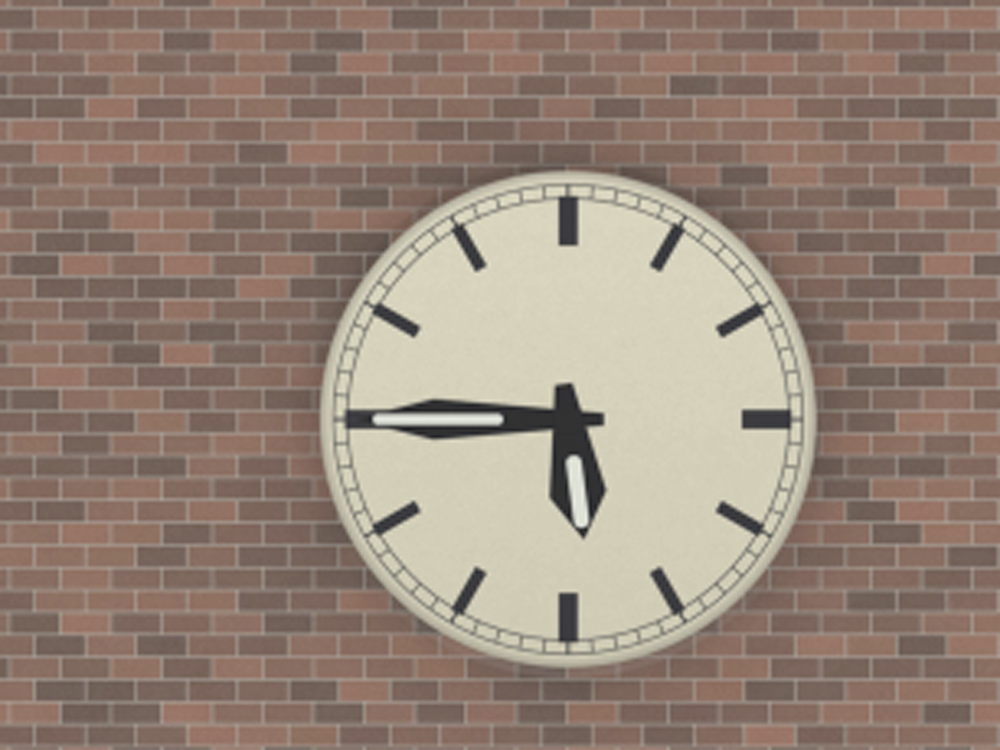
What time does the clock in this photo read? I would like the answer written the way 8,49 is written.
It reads 5,45
